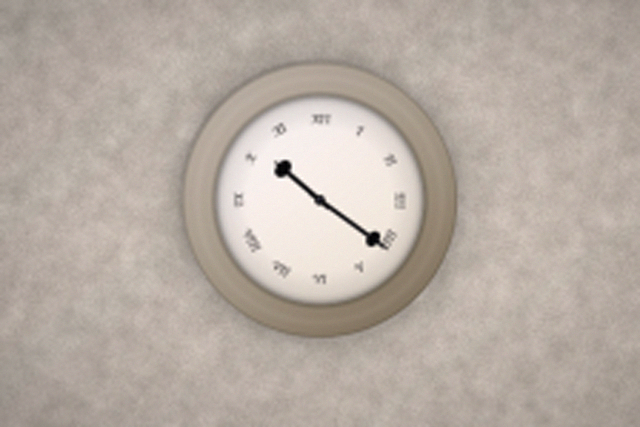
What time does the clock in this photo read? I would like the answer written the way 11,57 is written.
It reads 10,21
